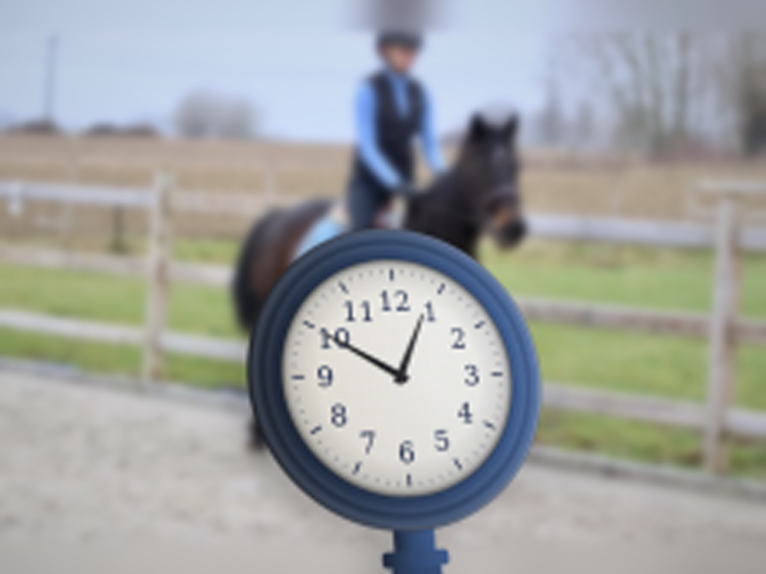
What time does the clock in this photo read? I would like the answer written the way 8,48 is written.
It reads 12,50
